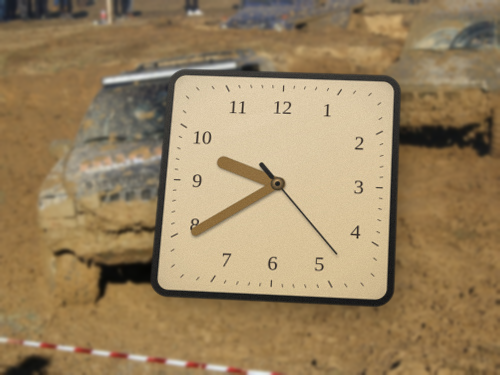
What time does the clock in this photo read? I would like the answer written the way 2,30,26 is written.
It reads 9,39,23
